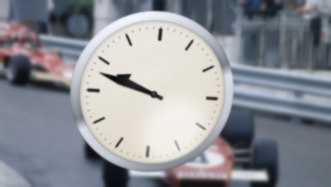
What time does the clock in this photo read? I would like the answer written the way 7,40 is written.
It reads 9,48
